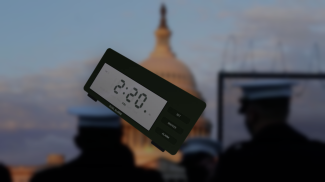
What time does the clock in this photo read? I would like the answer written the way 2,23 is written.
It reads 2,20
